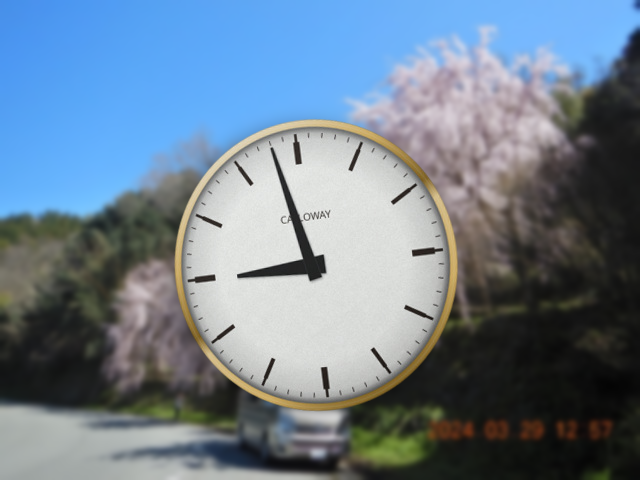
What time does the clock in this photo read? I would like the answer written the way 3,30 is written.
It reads 8,58
